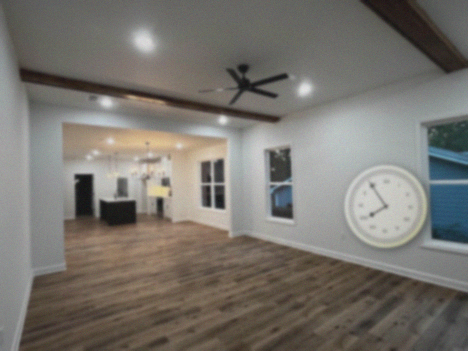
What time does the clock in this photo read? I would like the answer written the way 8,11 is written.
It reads 7,54
